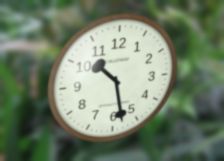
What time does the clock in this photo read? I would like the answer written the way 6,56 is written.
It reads 10,28
